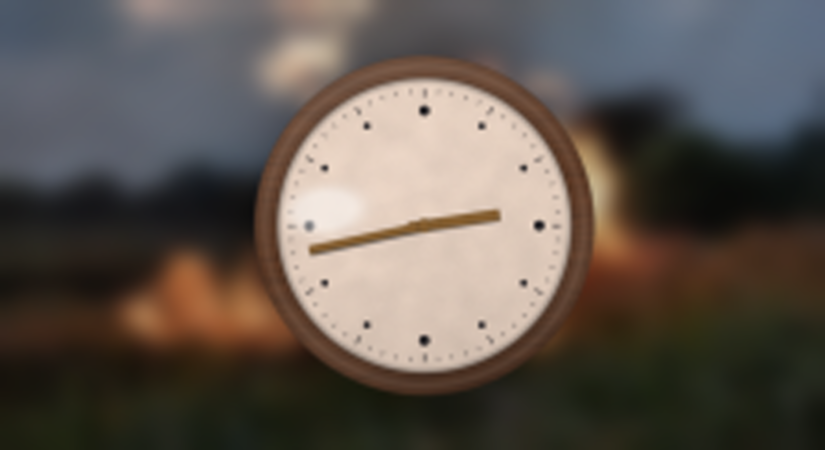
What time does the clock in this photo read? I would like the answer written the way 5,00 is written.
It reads 2,43
